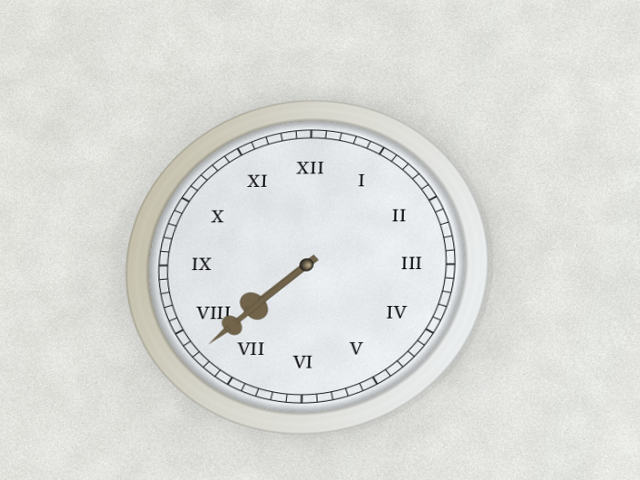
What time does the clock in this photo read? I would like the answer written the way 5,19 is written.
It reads 7,38
